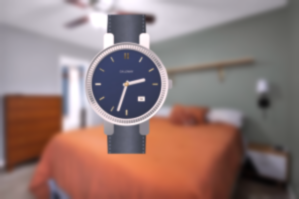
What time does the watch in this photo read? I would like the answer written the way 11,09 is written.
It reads 2,33
